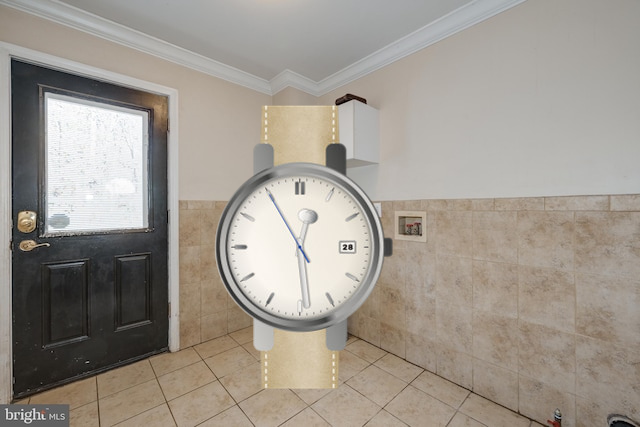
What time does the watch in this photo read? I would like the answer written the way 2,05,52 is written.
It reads 12,28,55
